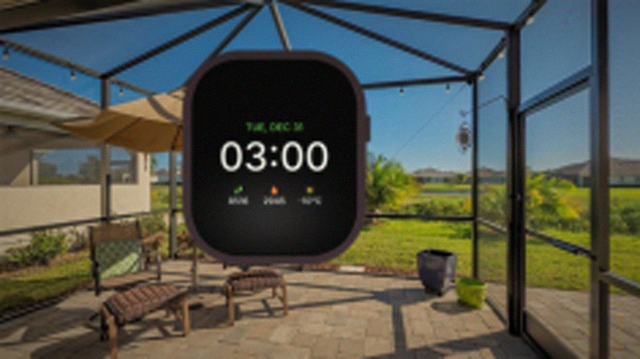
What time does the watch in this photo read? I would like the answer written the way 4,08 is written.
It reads 3,00
